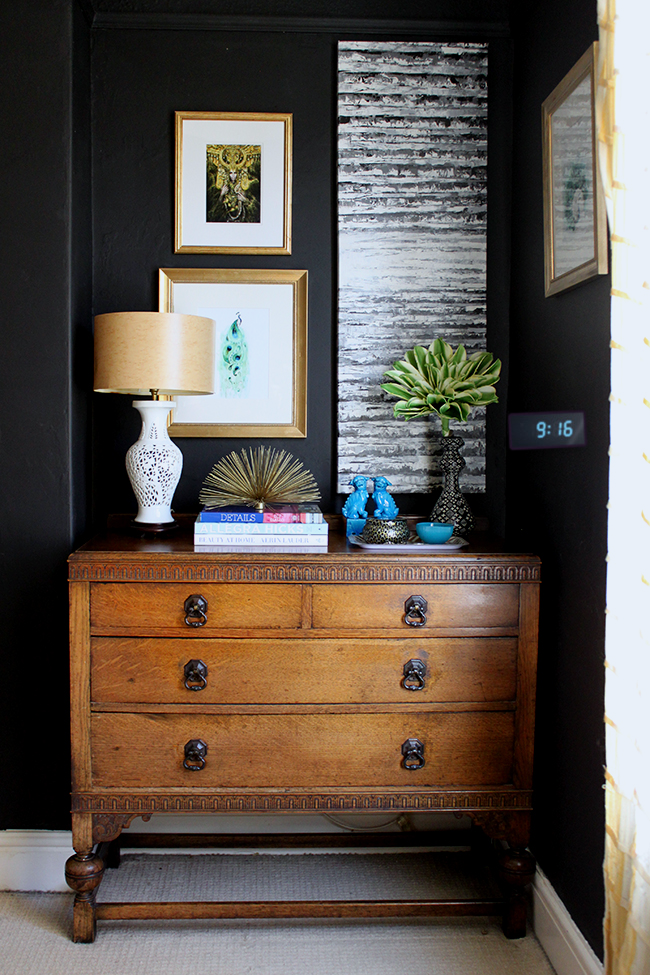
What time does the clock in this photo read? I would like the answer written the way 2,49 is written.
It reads 9,16
